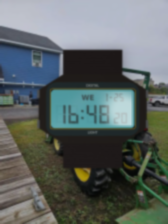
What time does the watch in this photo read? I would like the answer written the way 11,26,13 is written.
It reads 16,48,20
